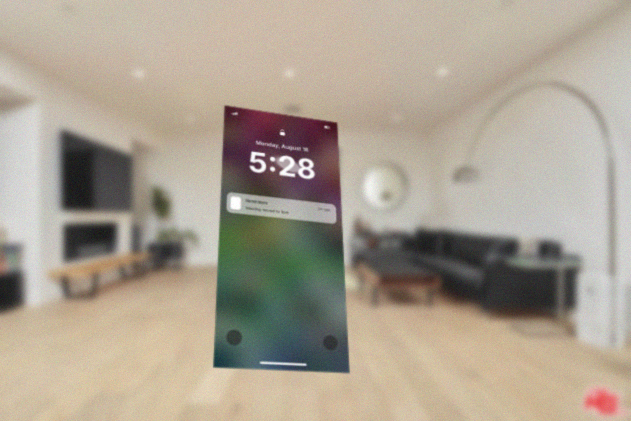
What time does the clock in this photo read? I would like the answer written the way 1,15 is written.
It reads 5,28
